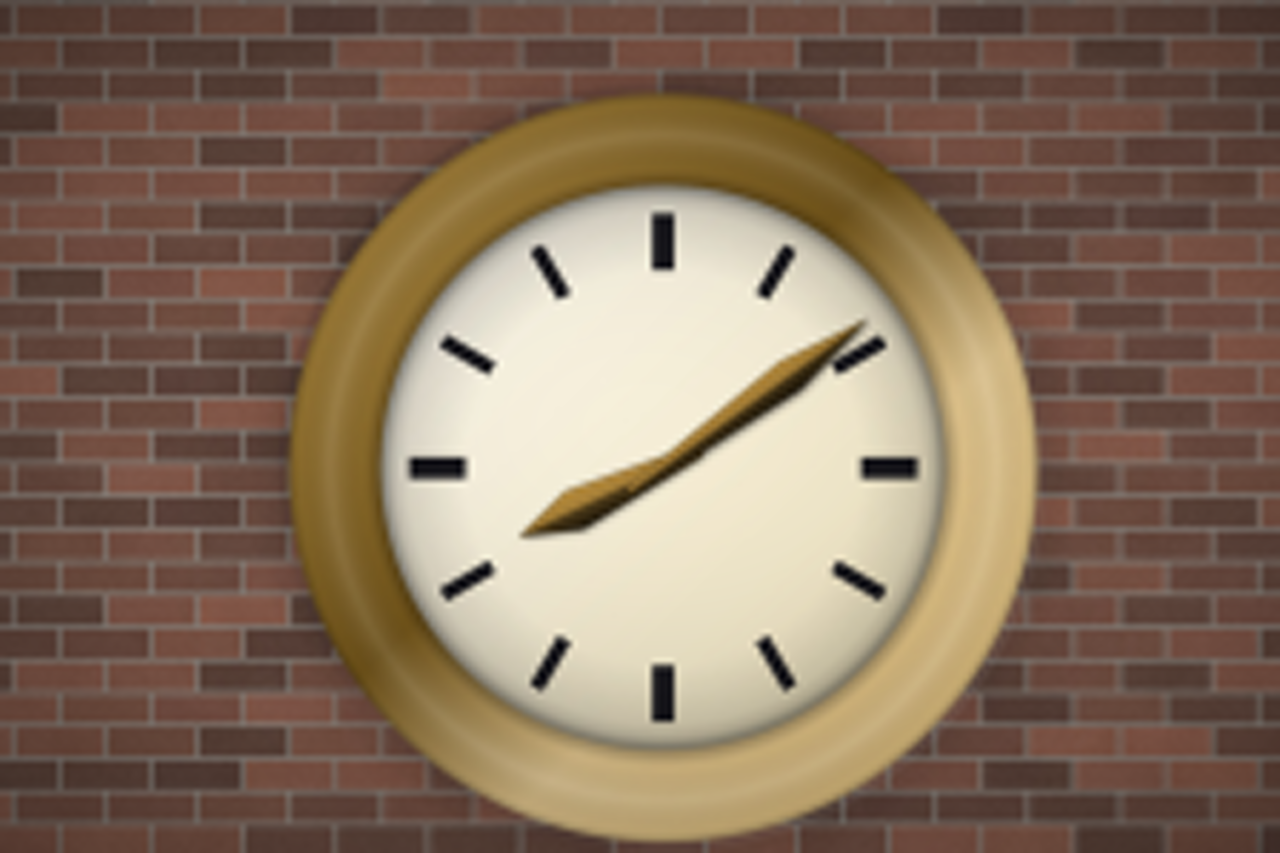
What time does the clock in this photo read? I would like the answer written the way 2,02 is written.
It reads 8,09
